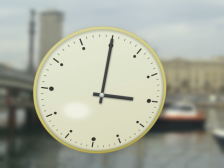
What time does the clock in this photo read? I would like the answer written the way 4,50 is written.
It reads 3,00
